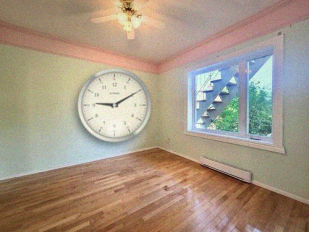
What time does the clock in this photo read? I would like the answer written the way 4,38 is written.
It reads 9,10
